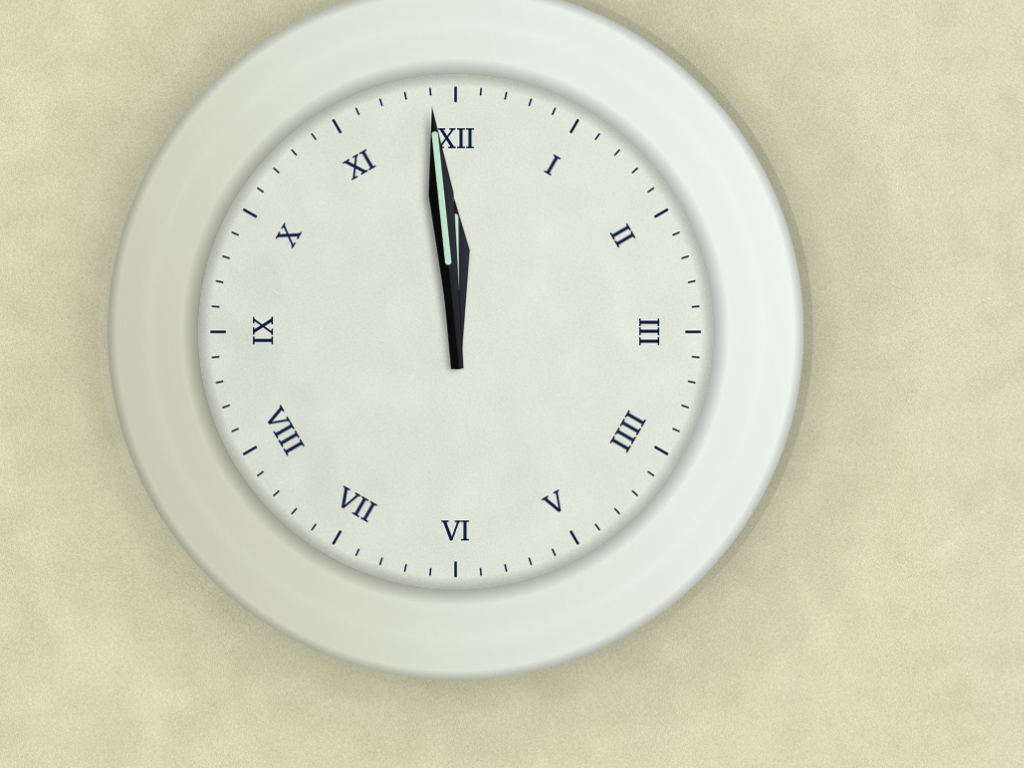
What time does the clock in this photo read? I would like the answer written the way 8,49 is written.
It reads 11,59
